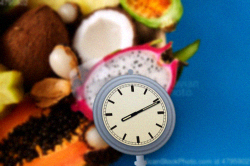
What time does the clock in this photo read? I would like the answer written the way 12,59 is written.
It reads 8,11
